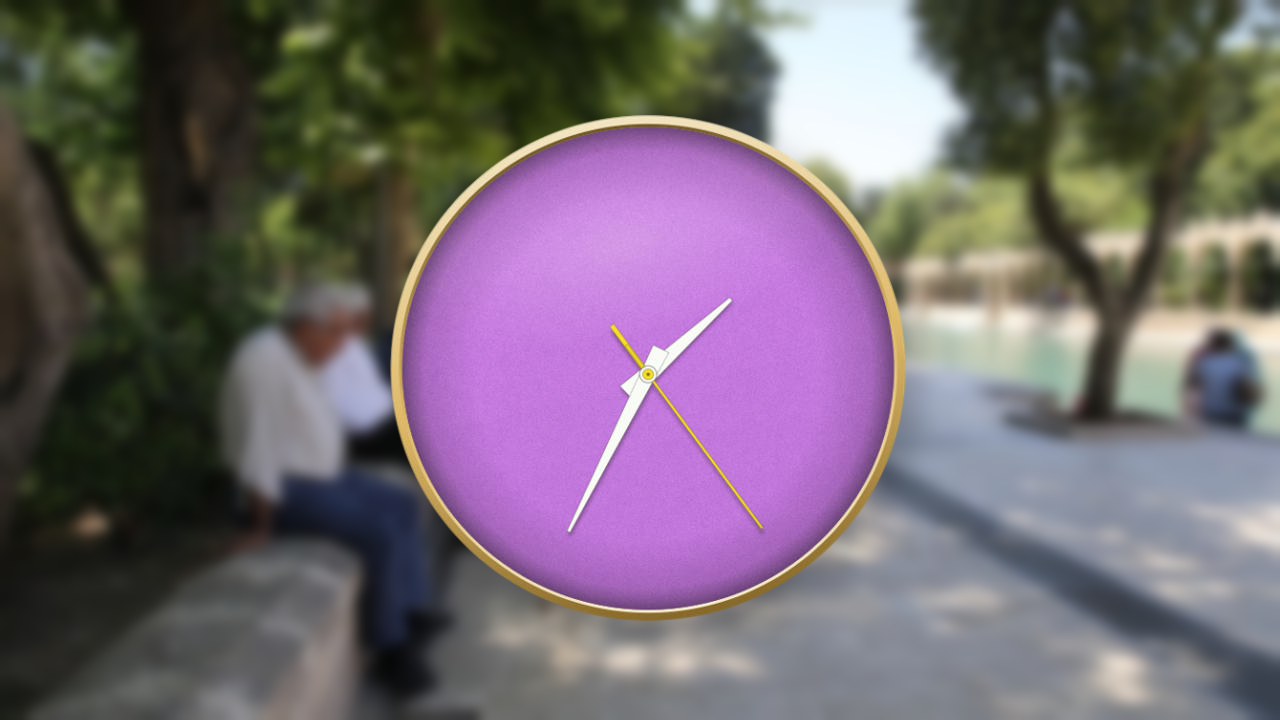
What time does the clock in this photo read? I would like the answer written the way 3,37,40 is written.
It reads 1,34,24
